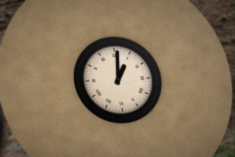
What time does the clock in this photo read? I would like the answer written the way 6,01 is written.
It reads 1,01
